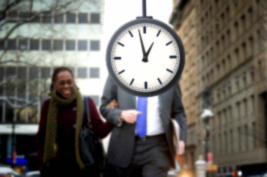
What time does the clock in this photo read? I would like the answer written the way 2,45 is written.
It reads 12,58
